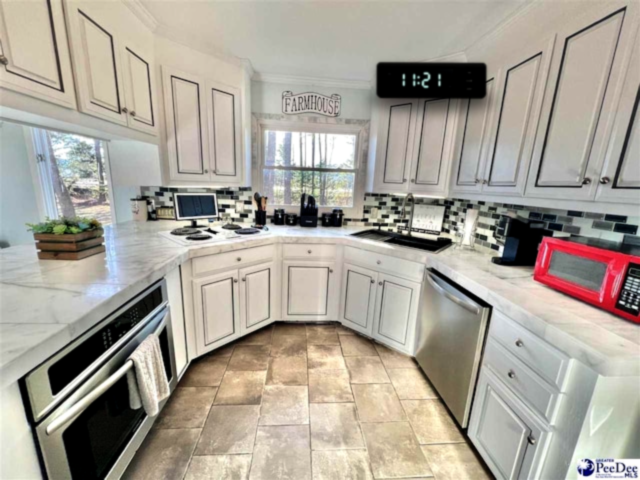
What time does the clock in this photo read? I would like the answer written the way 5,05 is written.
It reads 11,21
